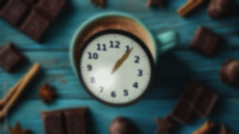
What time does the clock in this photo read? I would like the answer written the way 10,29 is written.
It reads 1,06
